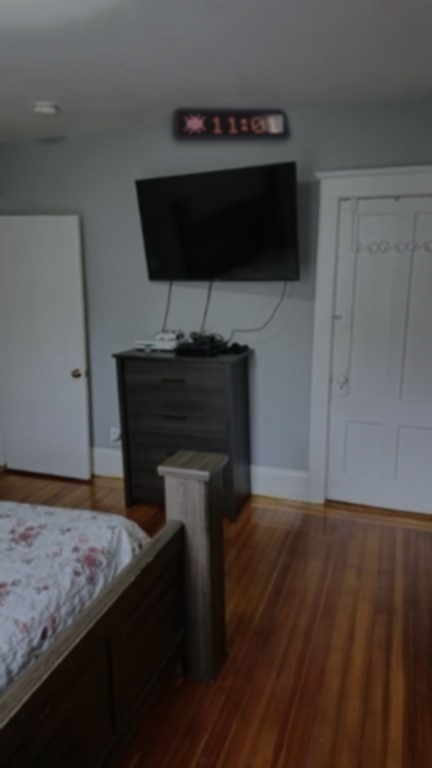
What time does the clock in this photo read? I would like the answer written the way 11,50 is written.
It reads 11,01
